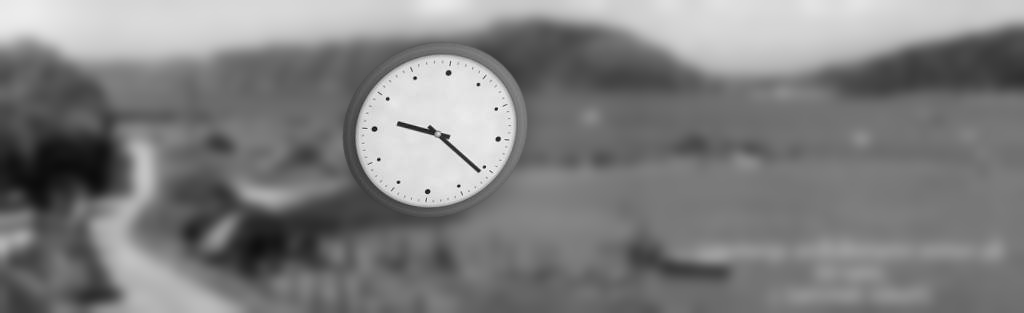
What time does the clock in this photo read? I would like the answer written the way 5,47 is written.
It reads 9,21
